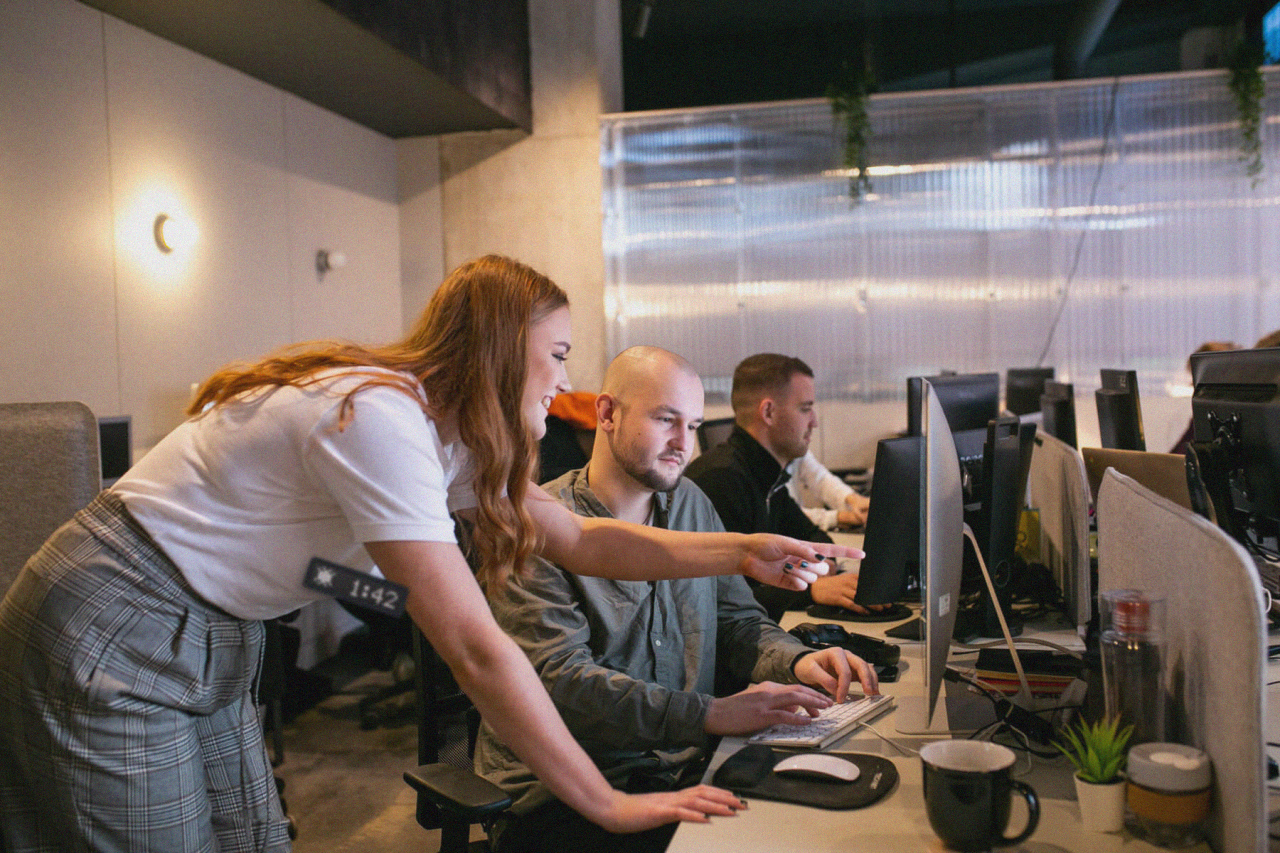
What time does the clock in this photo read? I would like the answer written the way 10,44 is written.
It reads 1,42
